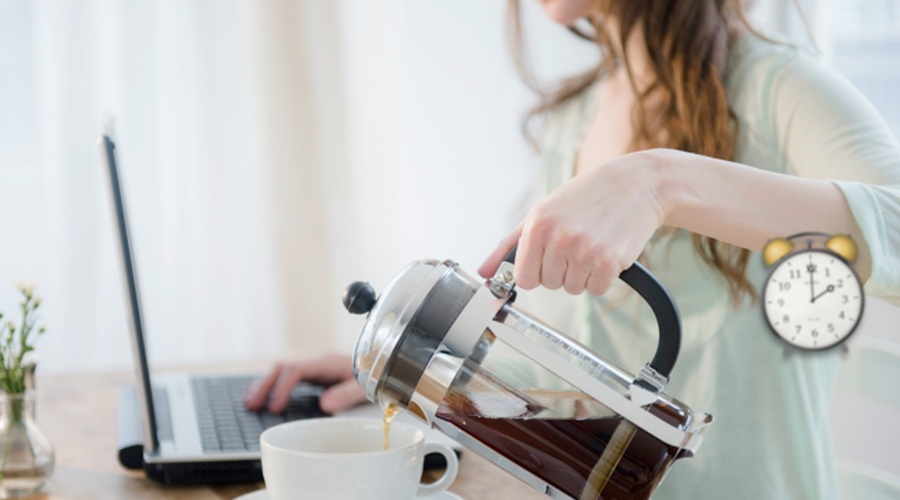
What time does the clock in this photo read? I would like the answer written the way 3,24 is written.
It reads 2,00
